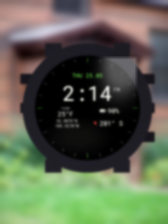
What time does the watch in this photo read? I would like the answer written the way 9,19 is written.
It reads 2,14
